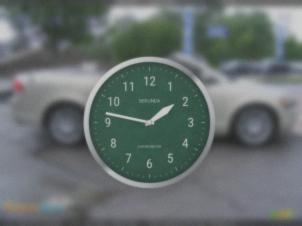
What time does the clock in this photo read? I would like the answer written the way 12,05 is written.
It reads 1,47
